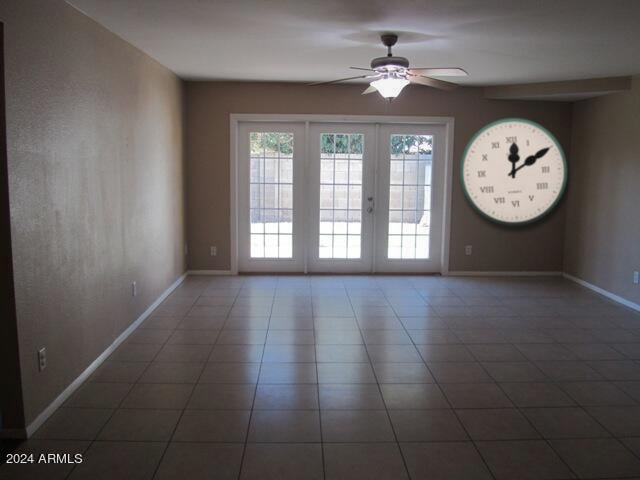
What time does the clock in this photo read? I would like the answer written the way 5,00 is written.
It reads 12,10
